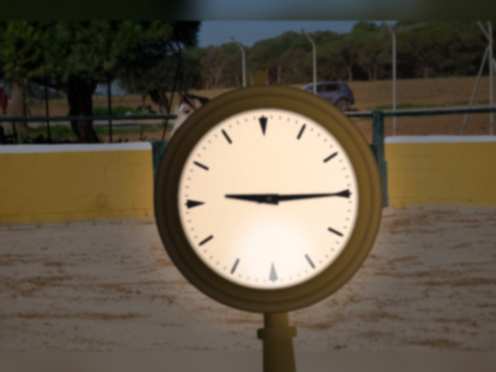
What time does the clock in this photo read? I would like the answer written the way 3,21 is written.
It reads 9,15
